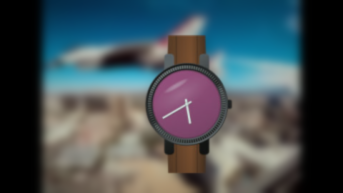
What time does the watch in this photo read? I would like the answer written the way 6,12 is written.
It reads 5,40
